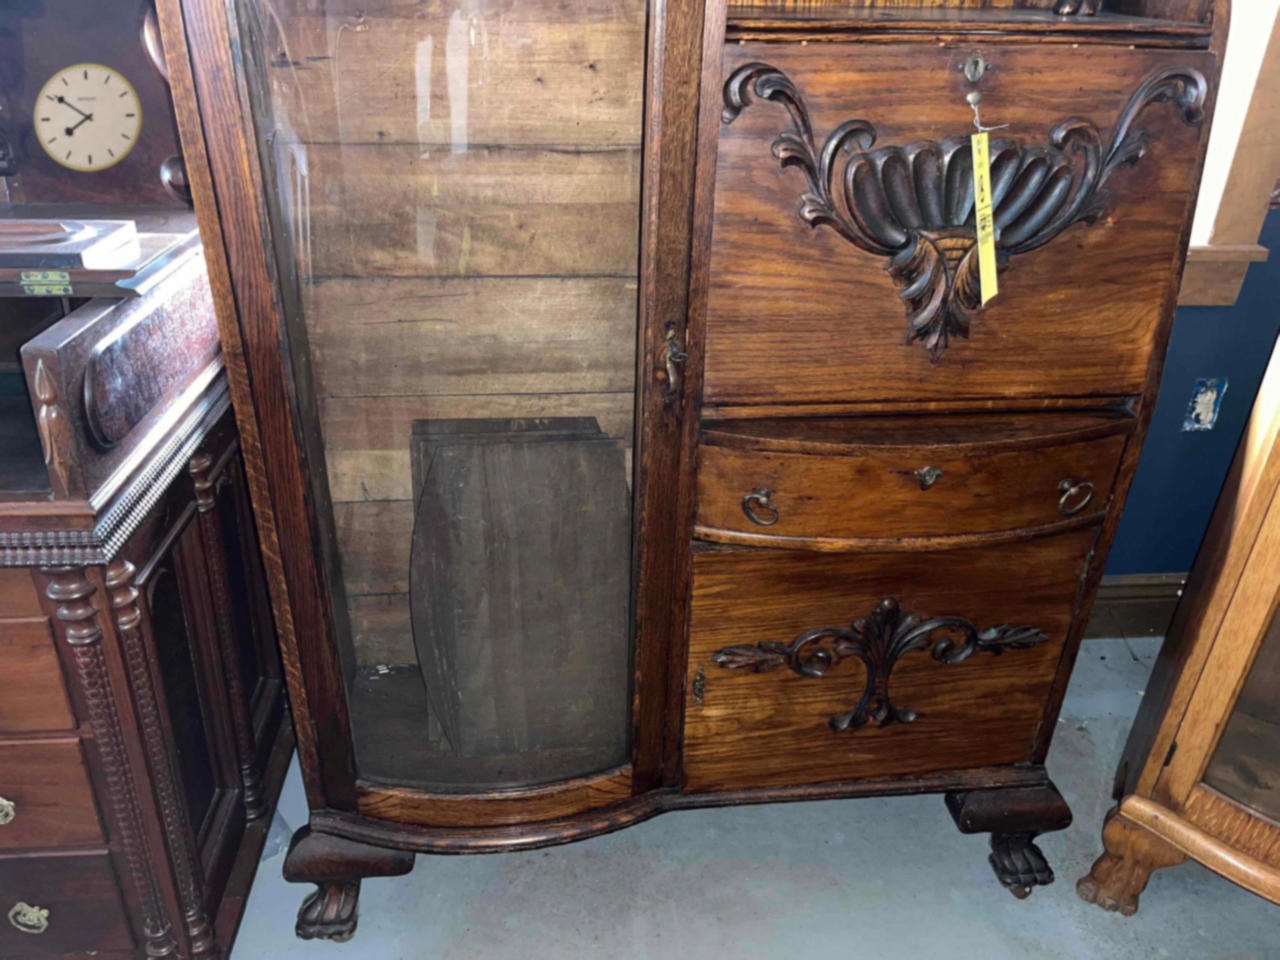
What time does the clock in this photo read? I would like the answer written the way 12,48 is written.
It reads 7,51
